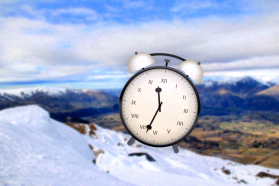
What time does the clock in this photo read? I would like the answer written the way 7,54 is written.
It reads 11,33
